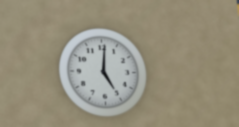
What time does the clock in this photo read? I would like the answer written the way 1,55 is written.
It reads 5,01
